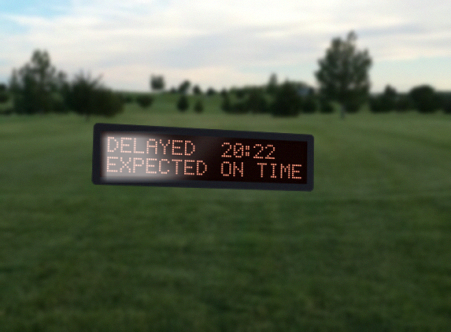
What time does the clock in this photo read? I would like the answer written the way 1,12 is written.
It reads 20,22
